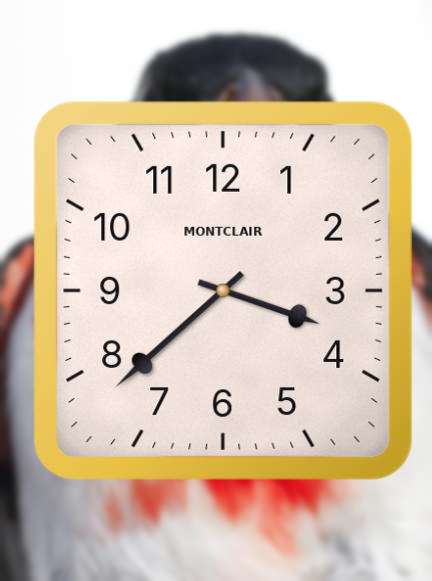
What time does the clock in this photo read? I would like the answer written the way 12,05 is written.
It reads 3,38
